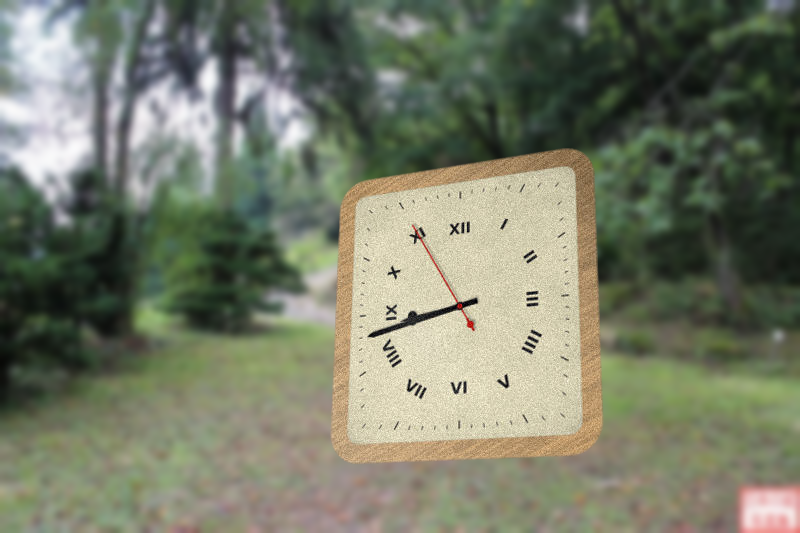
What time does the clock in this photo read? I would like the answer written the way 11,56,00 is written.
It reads 8,42,55
